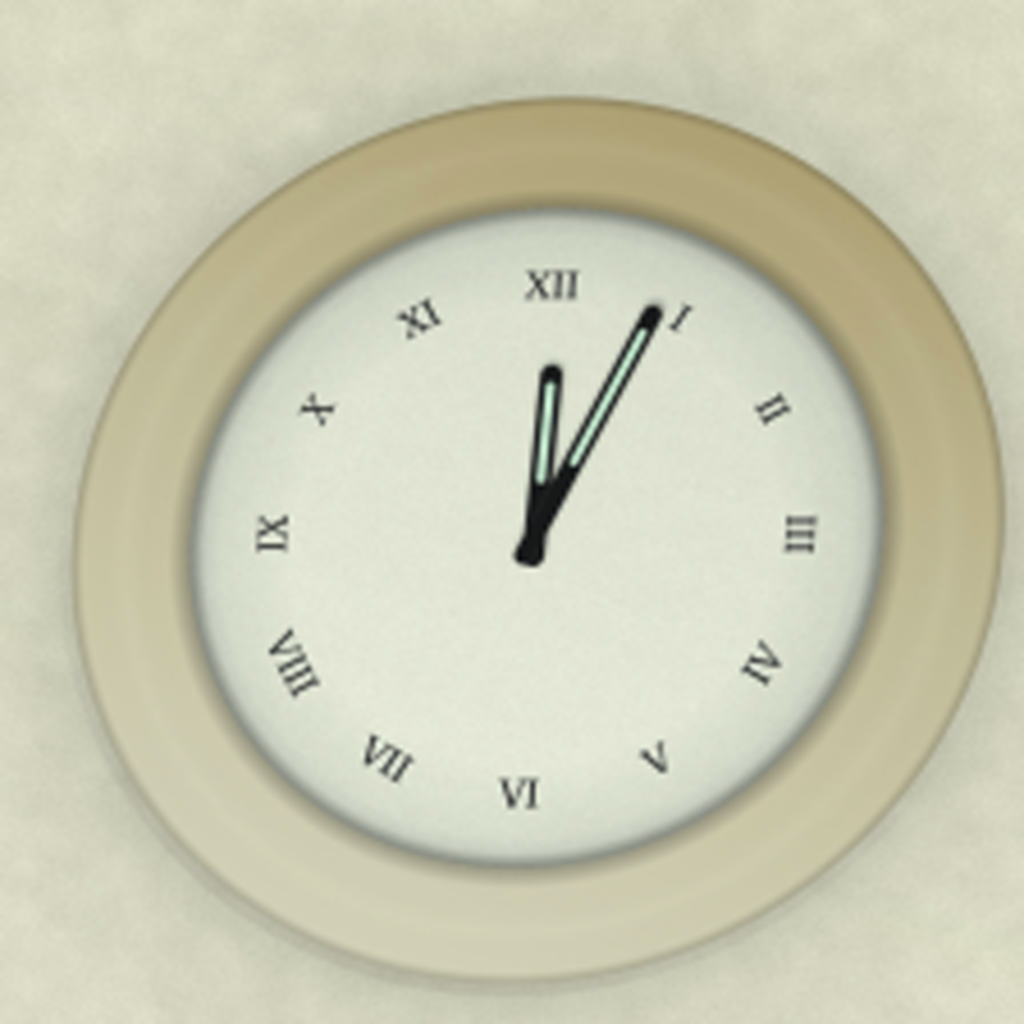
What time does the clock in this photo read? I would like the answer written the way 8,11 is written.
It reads 12,04
